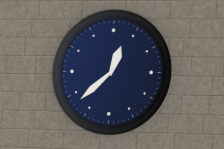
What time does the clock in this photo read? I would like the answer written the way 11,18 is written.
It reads 12,38
